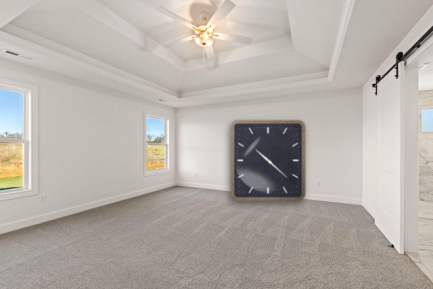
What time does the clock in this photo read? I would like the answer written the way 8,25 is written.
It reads 10,22
